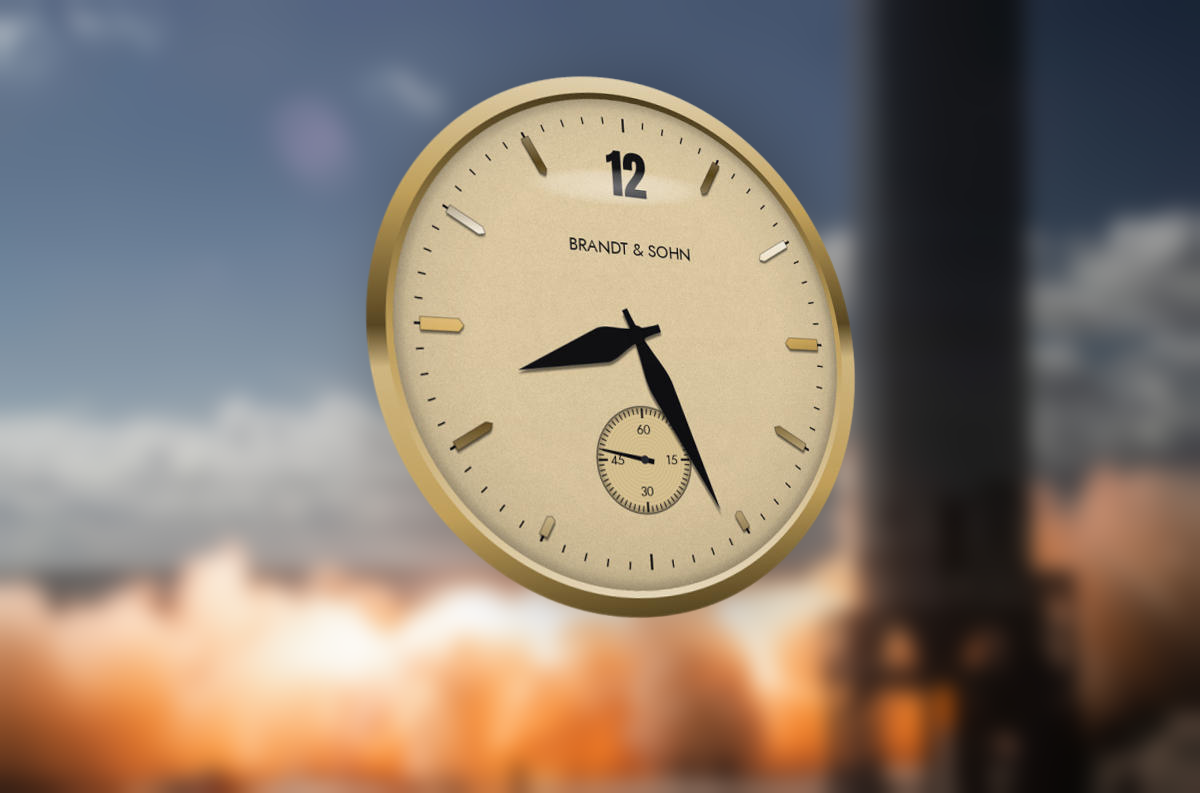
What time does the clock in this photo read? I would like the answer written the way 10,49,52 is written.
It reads 8,25,47
